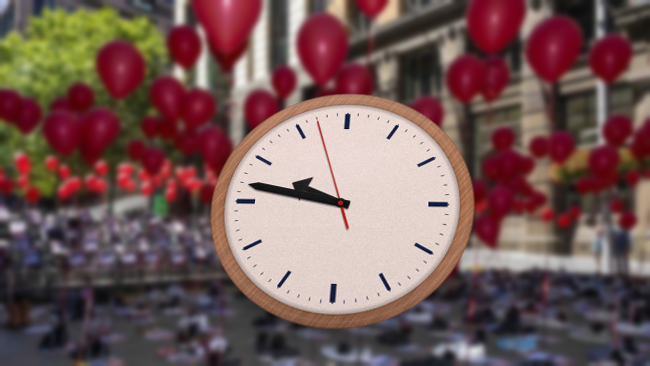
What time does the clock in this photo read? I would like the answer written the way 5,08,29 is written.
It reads 9,46,57
